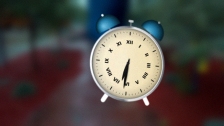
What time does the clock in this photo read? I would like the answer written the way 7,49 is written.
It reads 6,31
